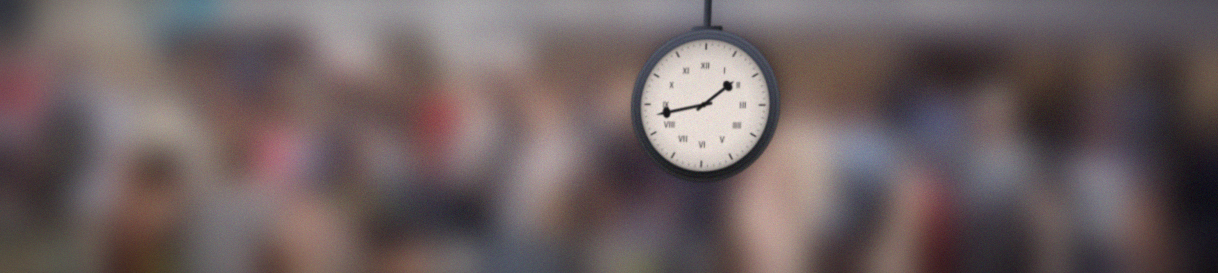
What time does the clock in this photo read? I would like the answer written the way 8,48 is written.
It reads 1,43
